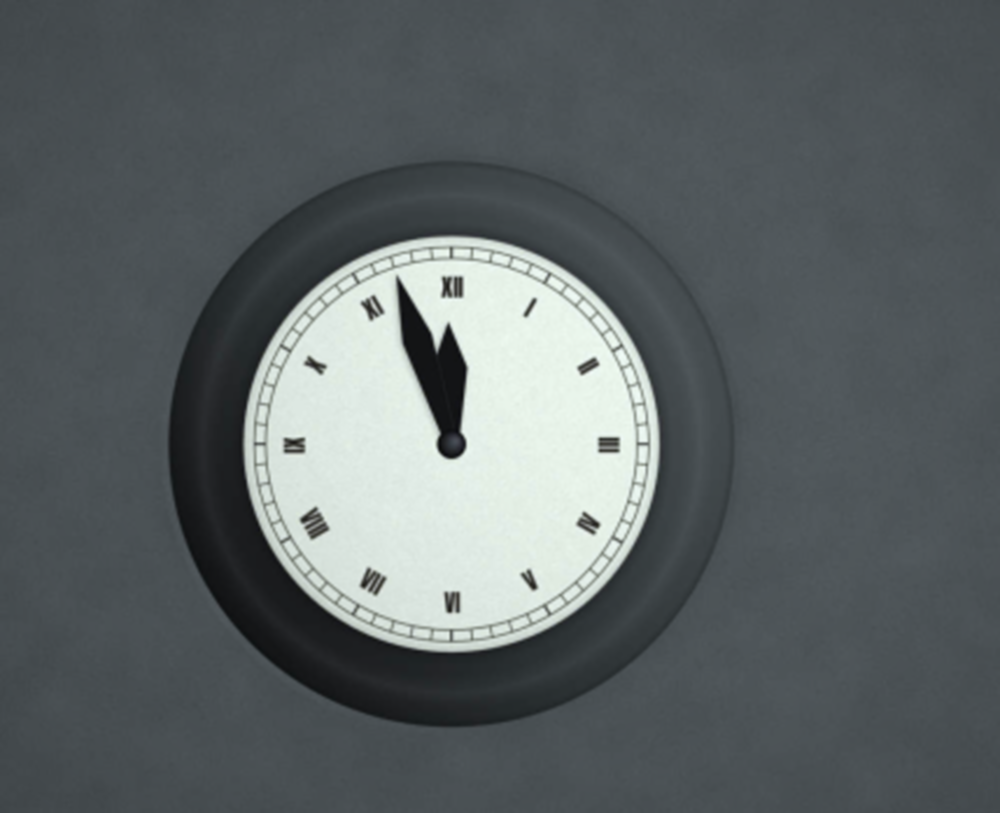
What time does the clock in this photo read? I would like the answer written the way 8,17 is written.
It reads 11,57
